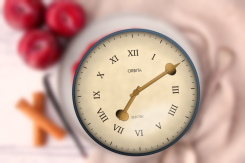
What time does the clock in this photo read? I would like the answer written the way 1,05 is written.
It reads 7,10
